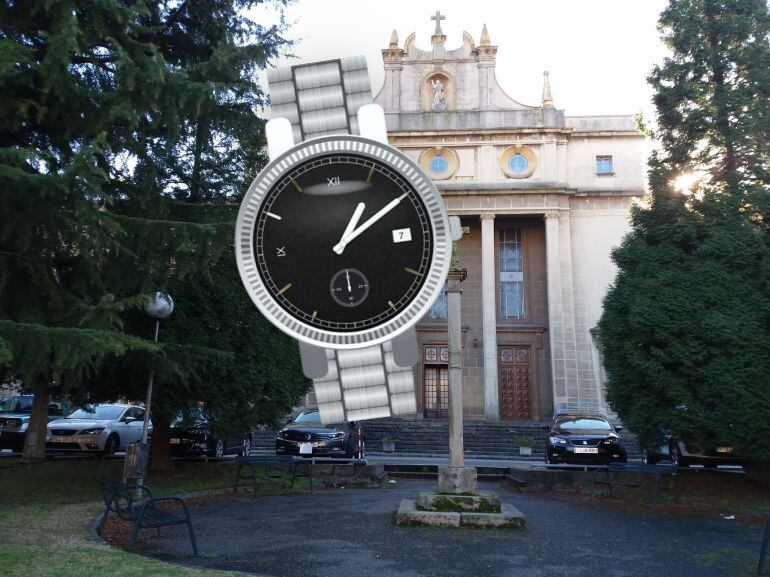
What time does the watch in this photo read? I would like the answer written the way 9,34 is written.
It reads 1,10
